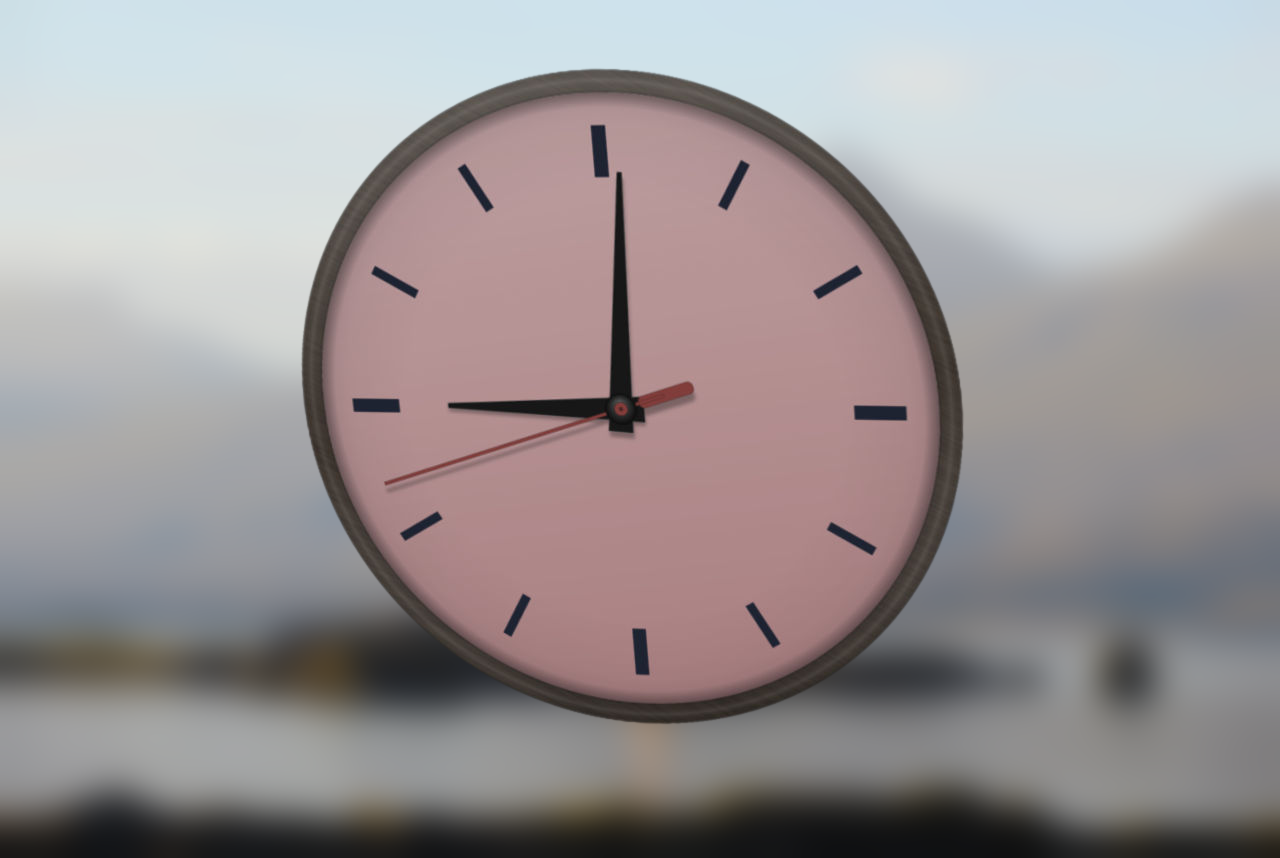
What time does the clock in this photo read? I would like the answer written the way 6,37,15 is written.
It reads 9,00,42
